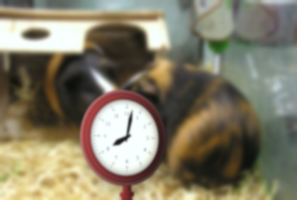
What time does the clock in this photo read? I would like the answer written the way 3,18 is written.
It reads 8,02
